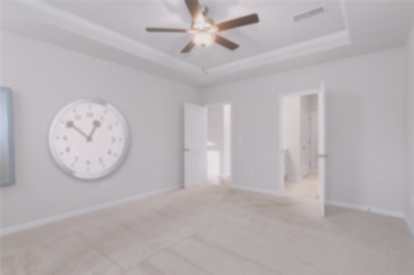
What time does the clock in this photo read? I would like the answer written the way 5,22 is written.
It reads 12,51
